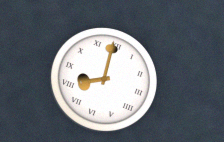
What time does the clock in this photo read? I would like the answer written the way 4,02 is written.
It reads 7,59
